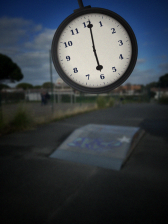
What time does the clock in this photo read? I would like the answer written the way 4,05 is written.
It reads 6,01
